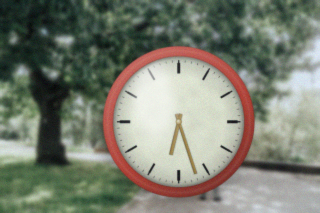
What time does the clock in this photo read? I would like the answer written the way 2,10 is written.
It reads 6,27
